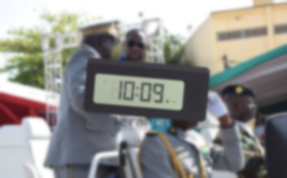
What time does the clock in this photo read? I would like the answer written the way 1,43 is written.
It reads 10,09
